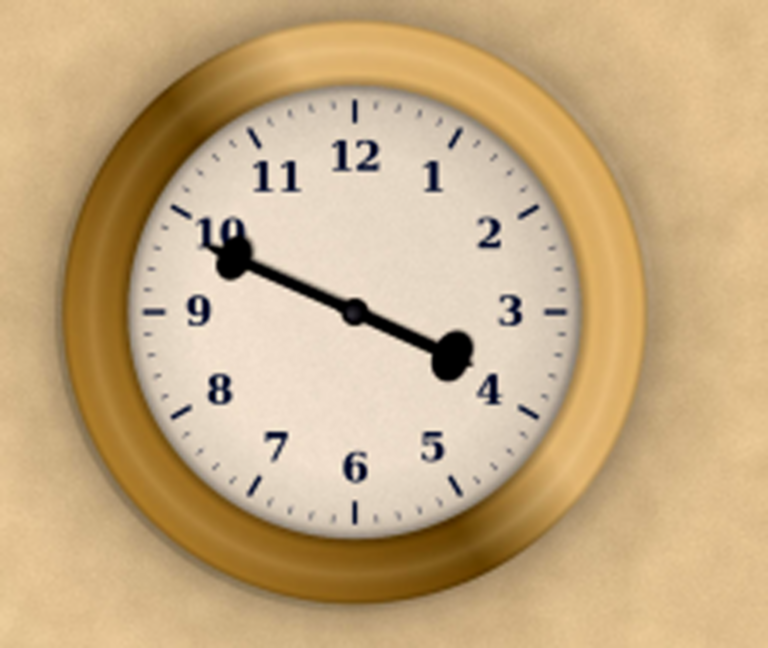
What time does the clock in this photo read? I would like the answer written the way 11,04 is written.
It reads 3,49
